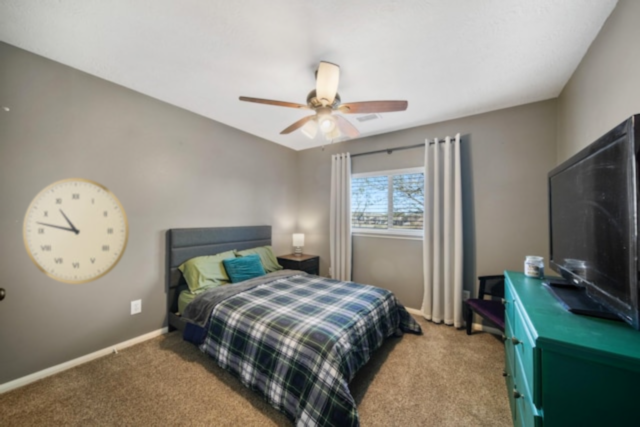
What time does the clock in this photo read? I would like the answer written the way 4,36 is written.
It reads 10,47
